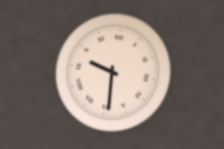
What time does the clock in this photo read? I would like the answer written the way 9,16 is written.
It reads 9,29
